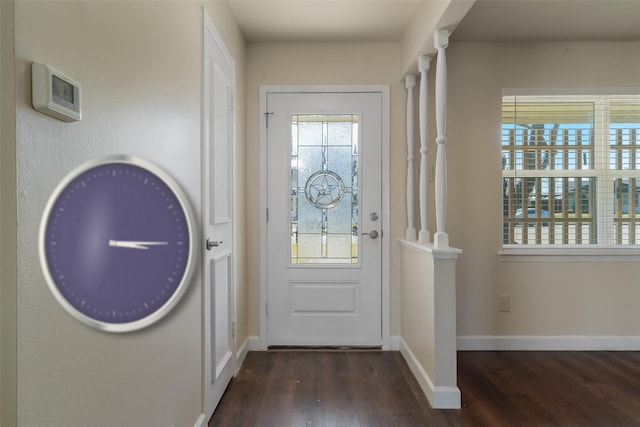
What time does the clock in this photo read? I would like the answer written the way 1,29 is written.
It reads 3,15
